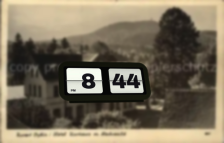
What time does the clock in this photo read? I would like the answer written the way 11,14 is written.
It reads 8,44
